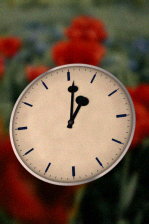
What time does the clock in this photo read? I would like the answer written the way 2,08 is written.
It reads 1,01
